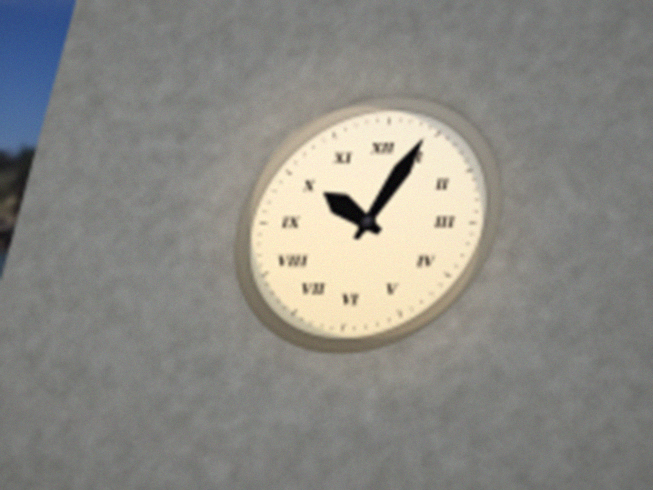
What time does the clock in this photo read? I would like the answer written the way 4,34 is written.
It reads 10,04
